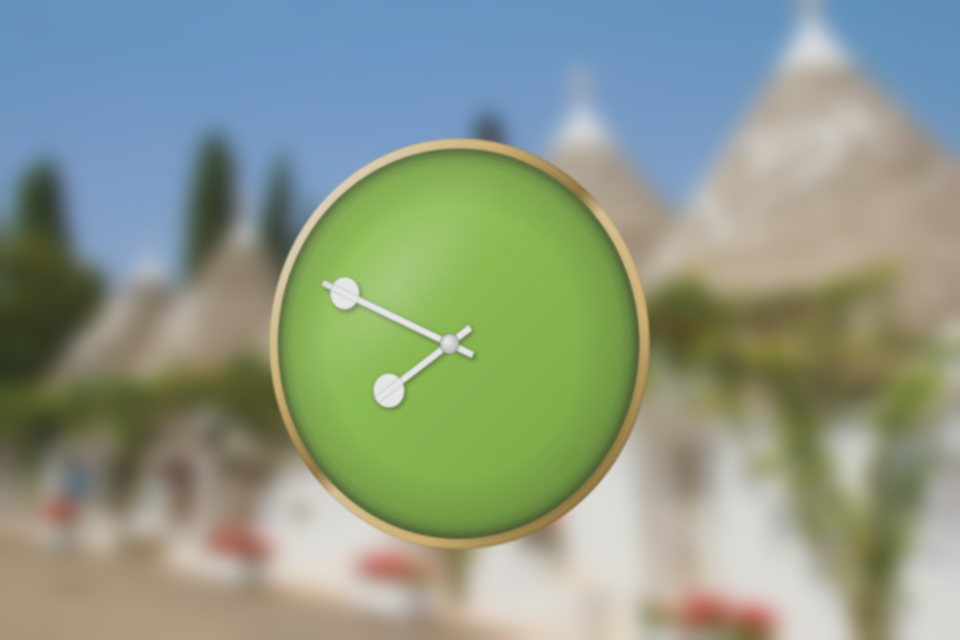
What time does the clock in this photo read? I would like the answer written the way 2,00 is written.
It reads 7,49
